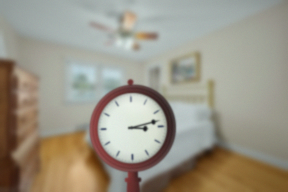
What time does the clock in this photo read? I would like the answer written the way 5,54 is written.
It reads 3,13
